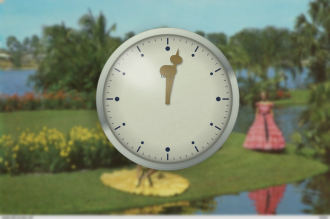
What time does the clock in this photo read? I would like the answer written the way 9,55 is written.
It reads 12,02
